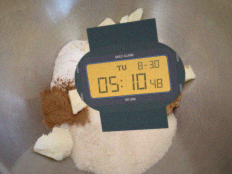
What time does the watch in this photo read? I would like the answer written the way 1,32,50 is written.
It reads 5,10,48
